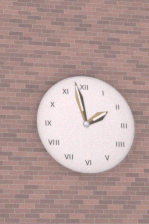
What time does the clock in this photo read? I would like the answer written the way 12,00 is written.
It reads 1,58
